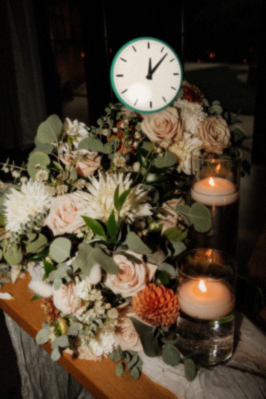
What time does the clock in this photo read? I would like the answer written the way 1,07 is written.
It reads 12,07
